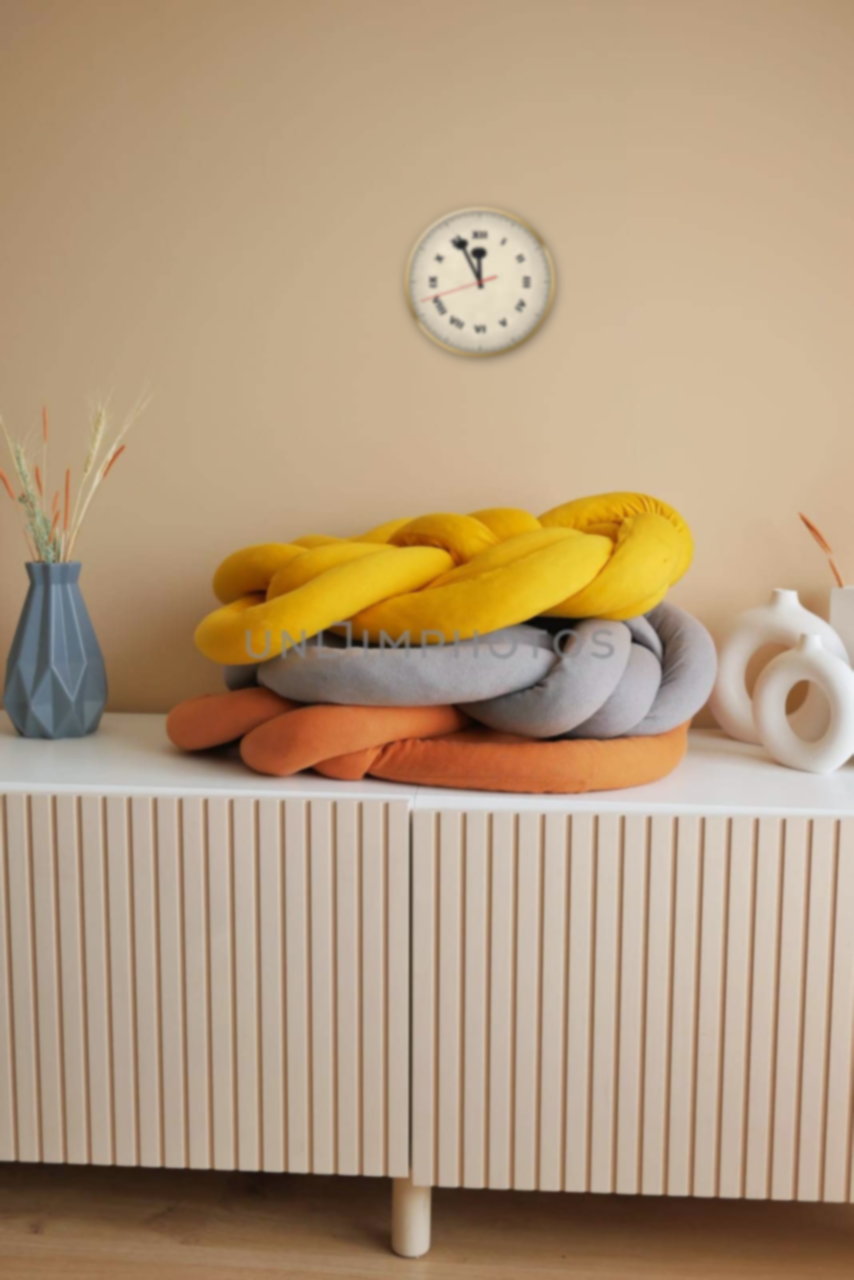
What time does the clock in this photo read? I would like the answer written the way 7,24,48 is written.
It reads 11,55,42
